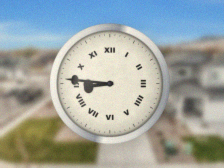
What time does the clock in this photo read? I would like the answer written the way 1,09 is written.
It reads 8,46
